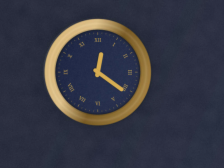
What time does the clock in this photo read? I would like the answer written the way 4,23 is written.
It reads 12,21
